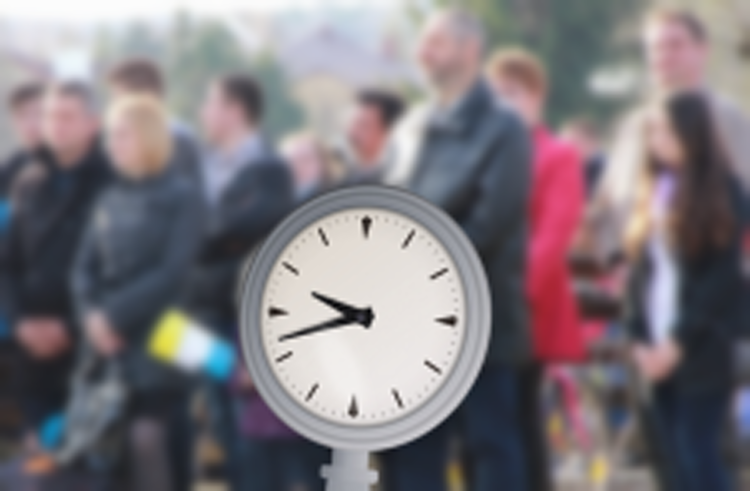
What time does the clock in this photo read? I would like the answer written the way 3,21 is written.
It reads 9,42
